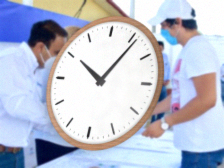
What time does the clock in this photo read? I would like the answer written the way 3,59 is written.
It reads 10,06
